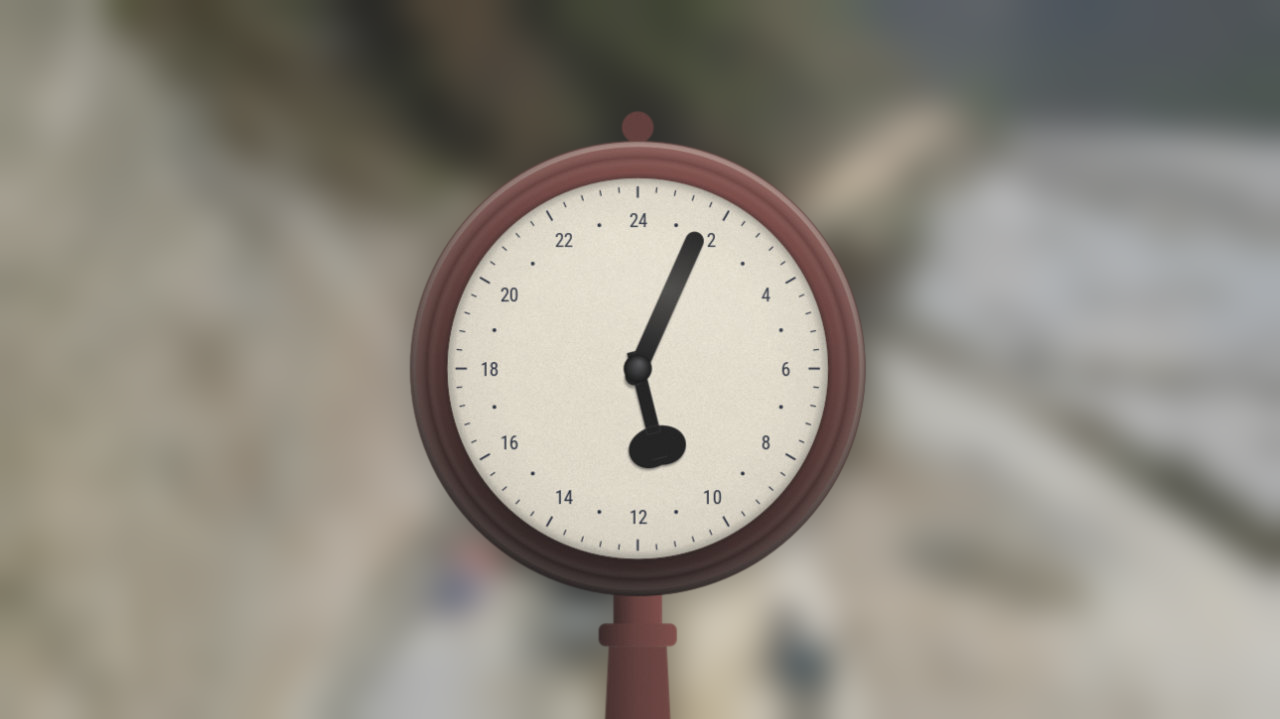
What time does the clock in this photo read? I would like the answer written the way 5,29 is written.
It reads 11,04
